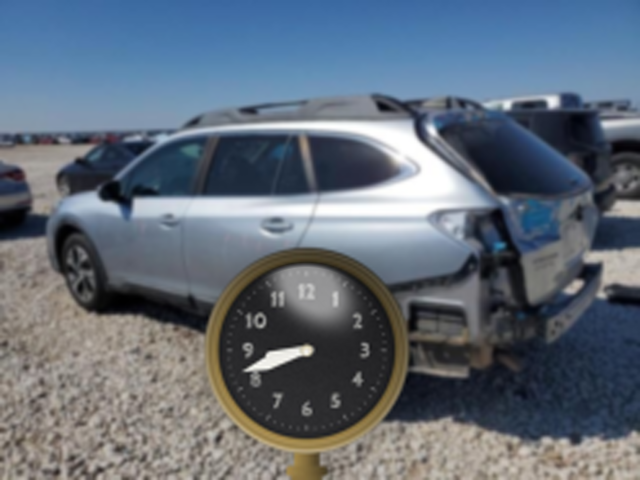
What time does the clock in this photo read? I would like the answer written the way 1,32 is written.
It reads 8,42
